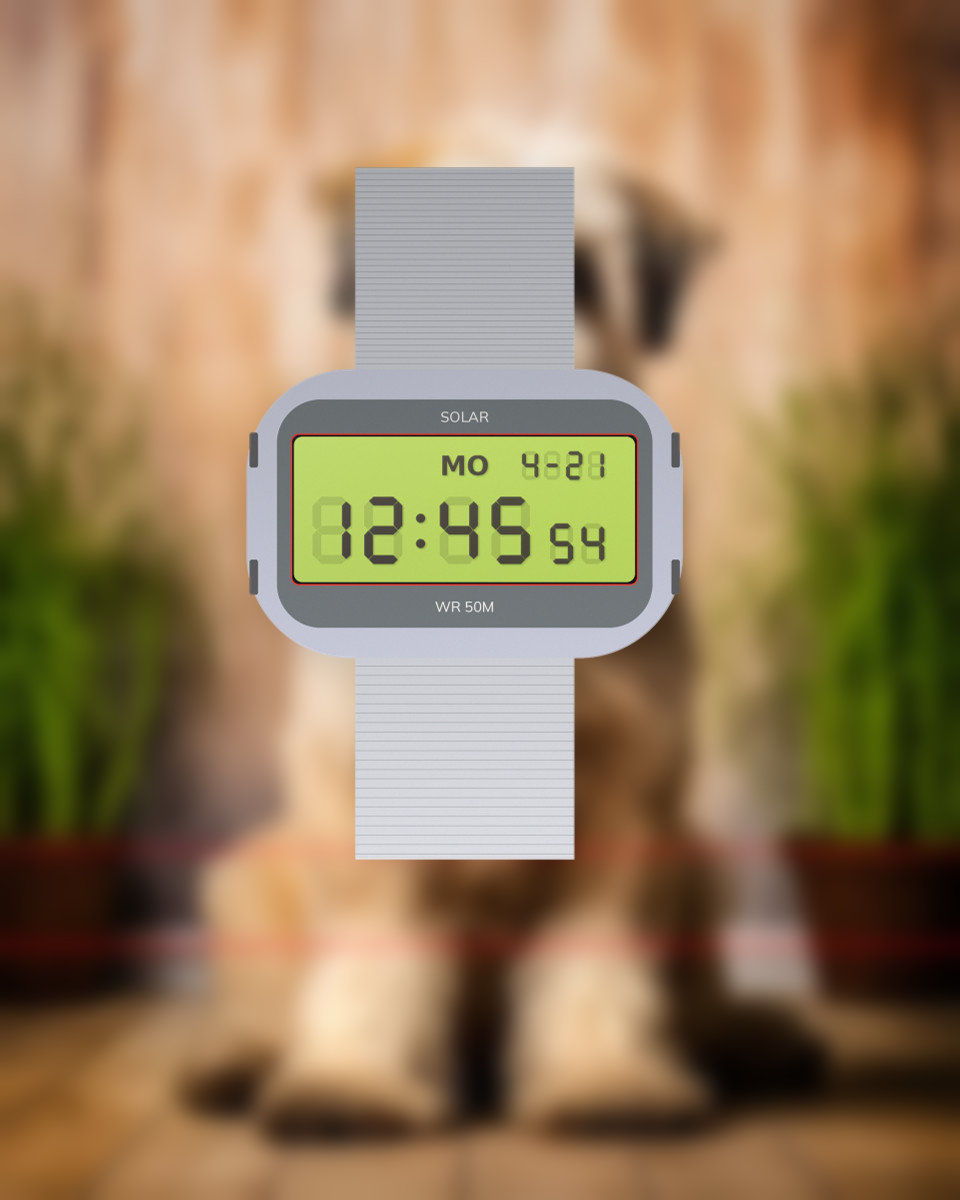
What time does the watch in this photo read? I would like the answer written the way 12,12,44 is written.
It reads 12,45,54
